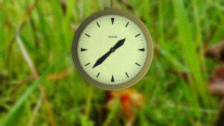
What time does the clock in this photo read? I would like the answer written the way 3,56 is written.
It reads 1,38
